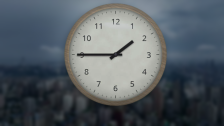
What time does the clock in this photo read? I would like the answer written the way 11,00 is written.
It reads 1,45
